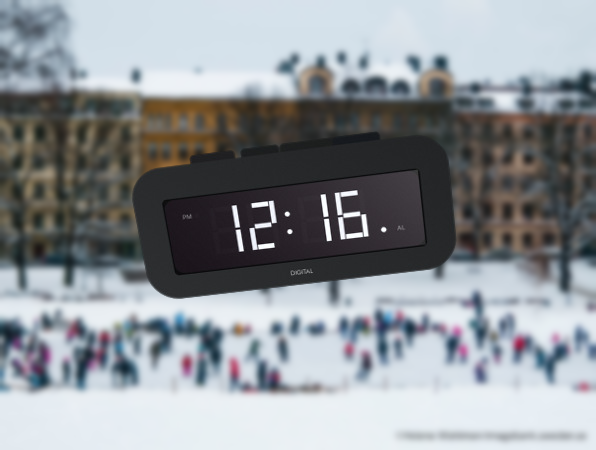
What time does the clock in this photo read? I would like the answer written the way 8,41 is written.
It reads 12,16
